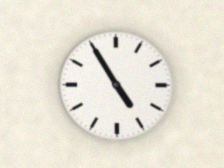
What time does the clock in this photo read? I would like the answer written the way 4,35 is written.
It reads 4,55
